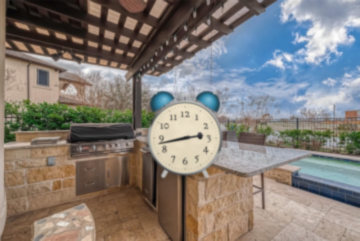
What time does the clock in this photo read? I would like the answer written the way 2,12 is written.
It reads 2,43
